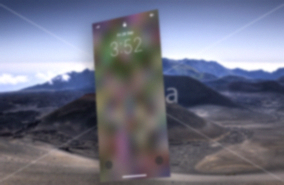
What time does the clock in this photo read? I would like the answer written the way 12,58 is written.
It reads 3,52
